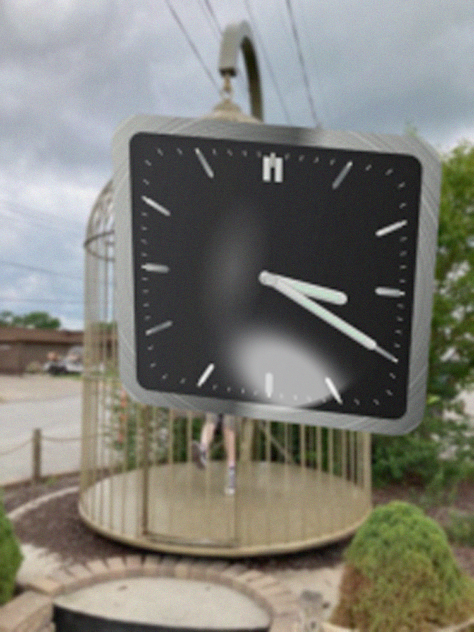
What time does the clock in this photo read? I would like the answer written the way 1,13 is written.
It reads 3,20
